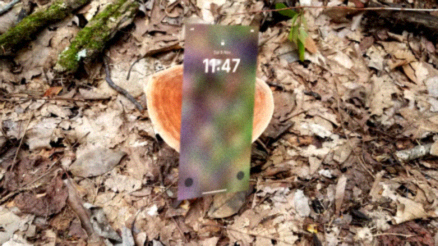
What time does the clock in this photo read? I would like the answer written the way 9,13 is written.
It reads 11,47
